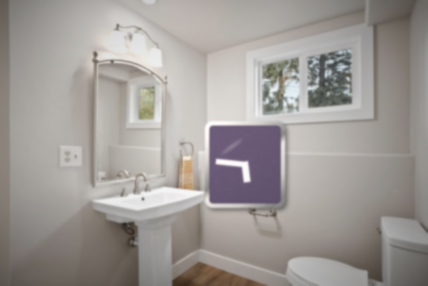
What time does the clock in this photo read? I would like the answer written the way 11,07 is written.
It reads 5,46
